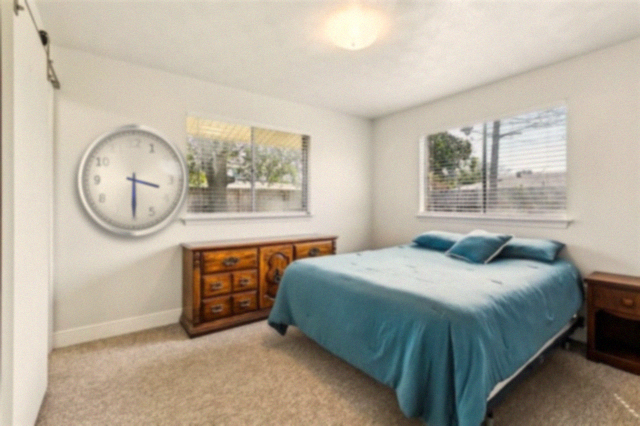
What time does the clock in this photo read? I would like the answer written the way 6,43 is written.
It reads 3,30
